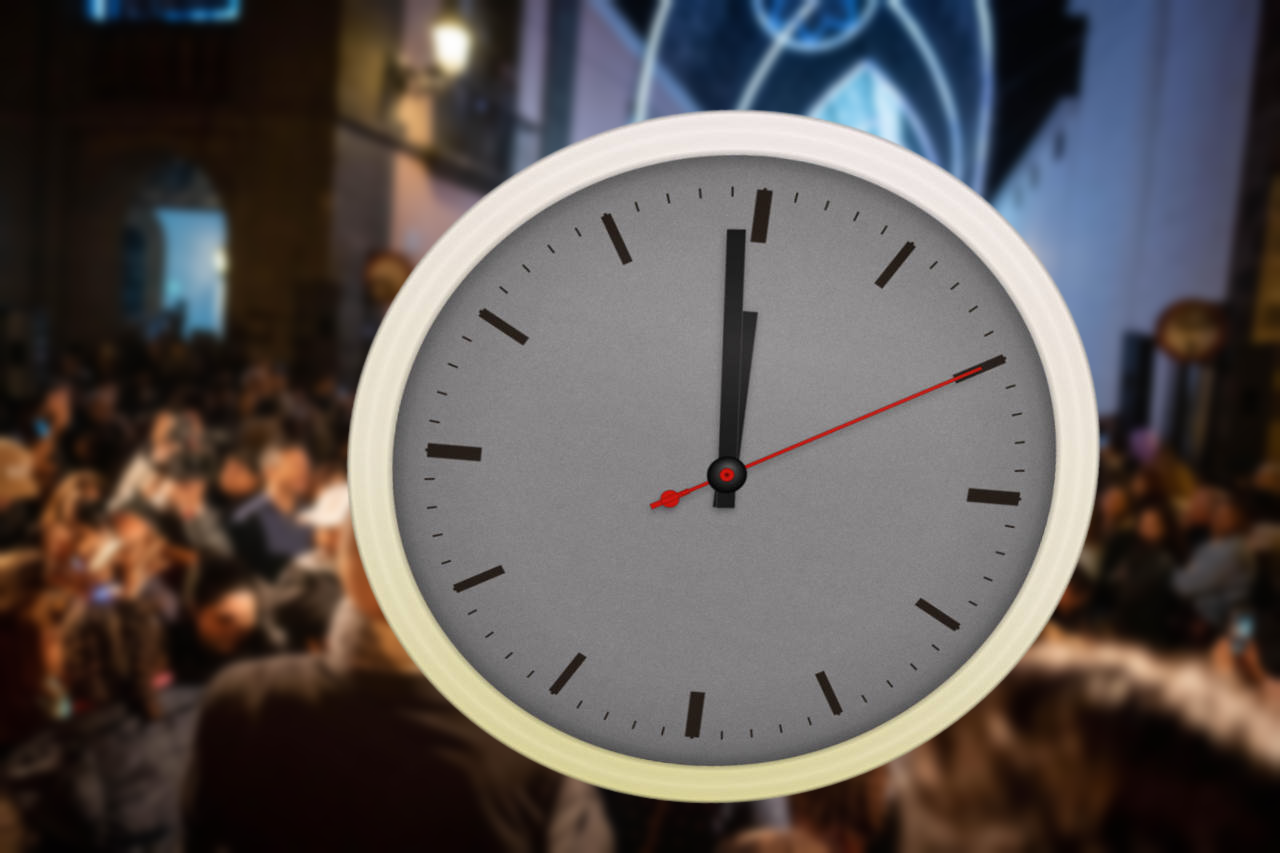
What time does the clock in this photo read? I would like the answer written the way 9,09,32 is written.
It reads 11,59,10
